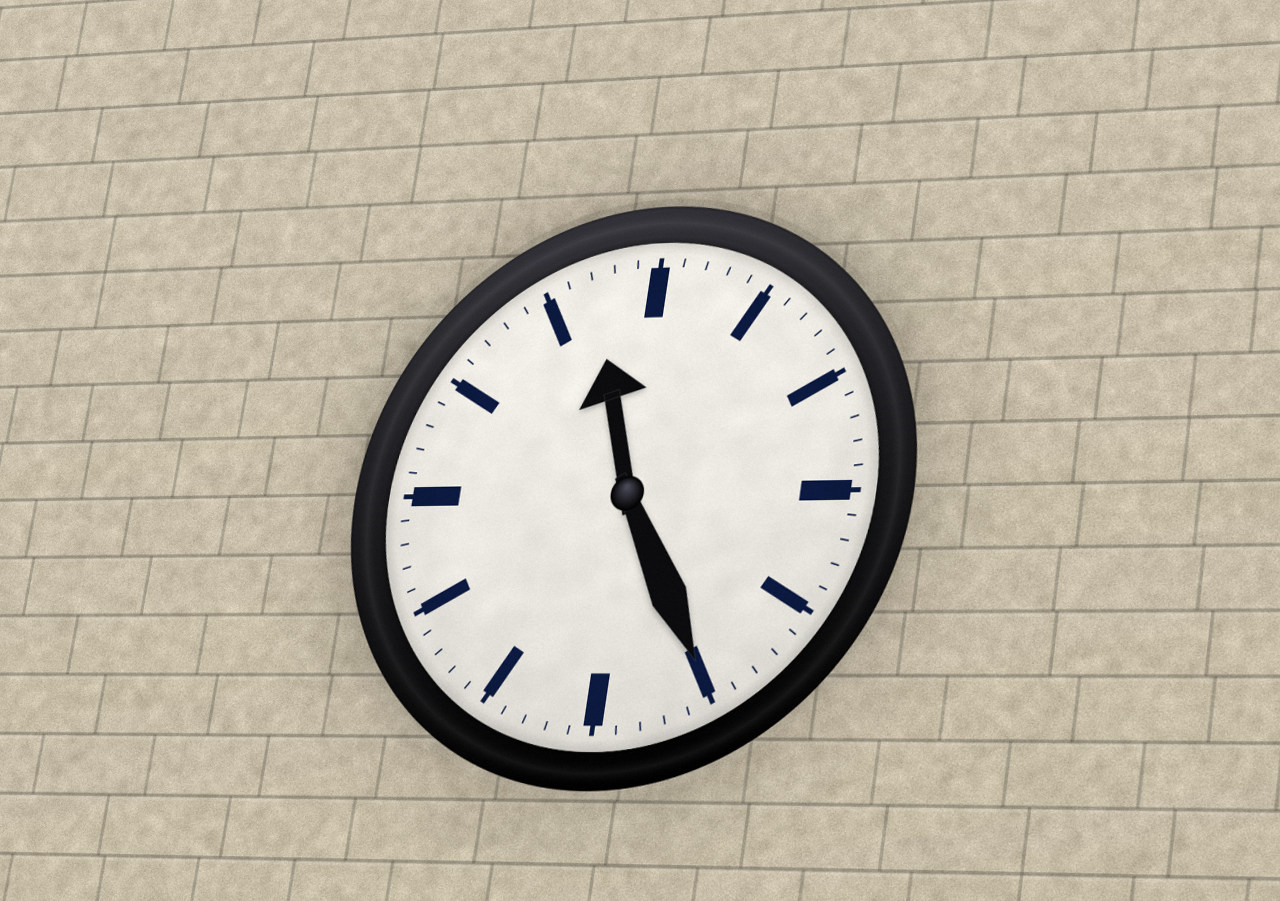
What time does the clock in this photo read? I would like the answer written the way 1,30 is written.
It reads 11,25
